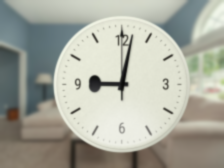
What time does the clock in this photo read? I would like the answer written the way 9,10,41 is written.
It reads 9,02,00
